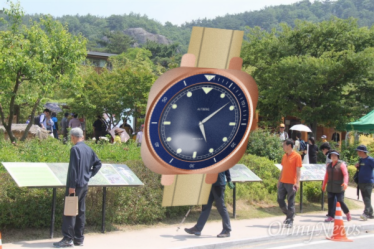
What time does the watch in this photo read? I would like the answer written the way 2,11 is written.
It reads 5,08
